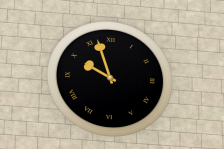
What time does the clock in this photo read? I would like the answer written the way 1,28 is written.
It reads 9,57
